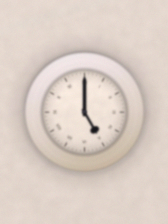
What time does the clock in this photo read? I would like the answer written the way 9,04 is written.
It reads 5,00
